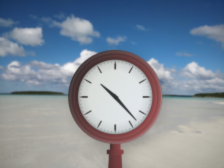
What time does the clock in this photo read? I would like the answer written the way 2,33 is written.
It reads 10,23
